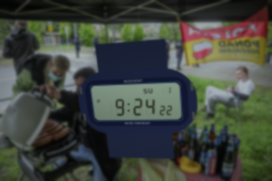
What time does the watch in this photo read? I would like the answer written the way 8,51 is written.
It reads 9,24
